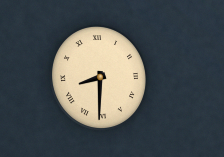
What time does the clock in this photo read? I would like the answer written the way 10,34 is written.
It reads 8,31
